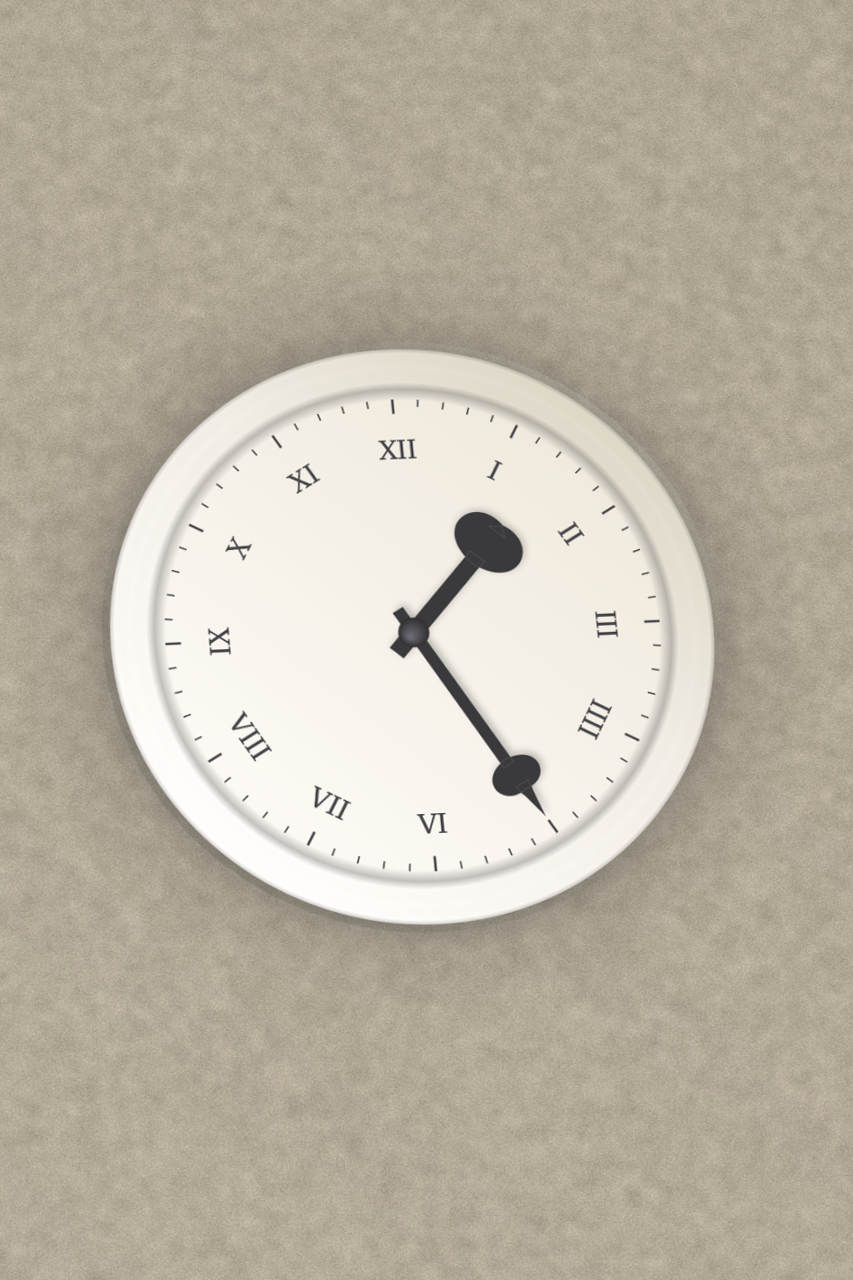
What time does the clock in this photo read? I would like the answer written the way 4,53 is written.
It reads 1,25
